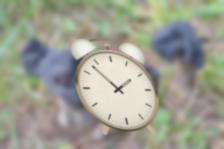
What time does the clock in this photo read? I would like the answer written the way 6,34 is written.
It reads 1,53
